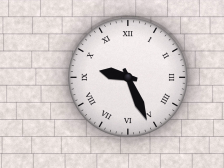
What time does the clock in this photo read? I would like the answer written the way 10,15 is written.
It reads 9,26
